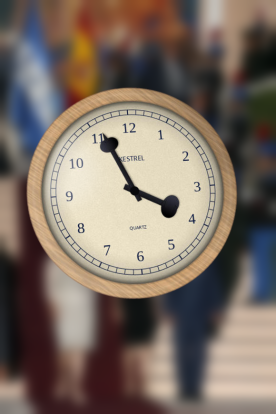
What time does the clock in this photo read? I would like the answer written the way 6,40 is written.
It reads 3,56
